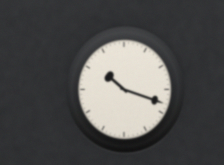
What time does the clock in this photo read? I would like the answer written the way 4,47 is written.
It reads 10,18
